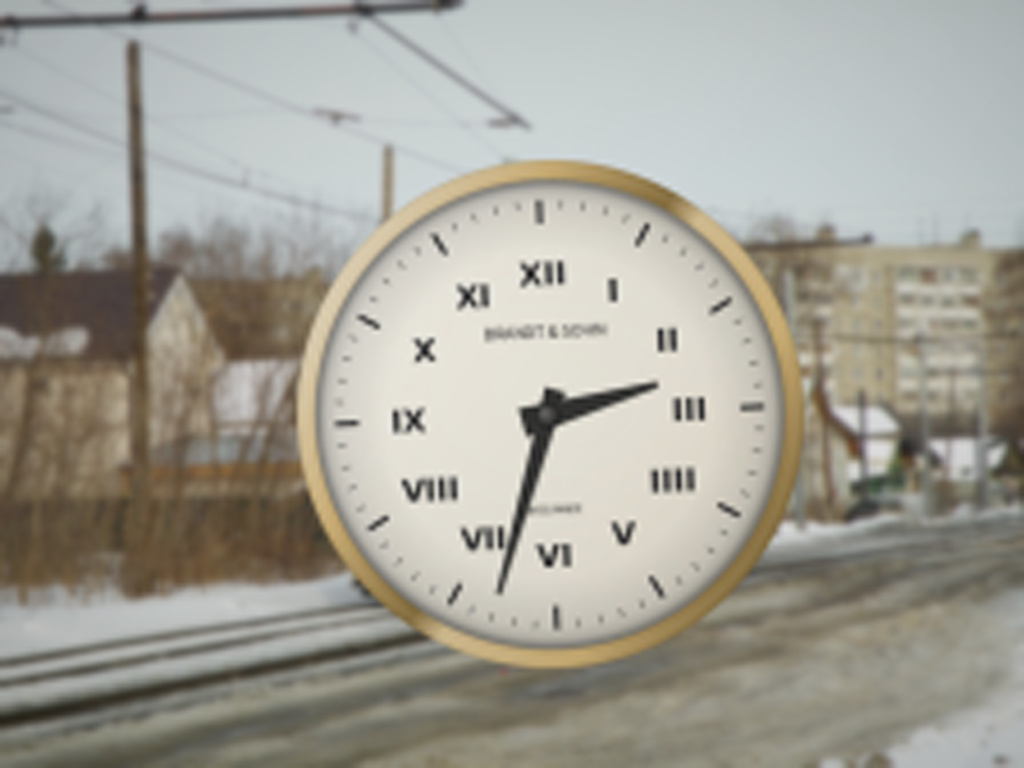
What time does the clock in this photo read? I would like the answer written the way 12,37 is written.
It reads 2,33
